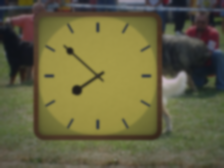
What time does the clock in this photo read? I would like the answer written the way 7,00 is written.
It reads 7,52
